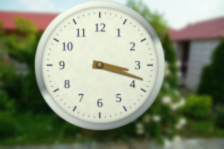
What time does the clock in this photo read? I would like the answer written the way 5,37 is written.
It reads 3,18
